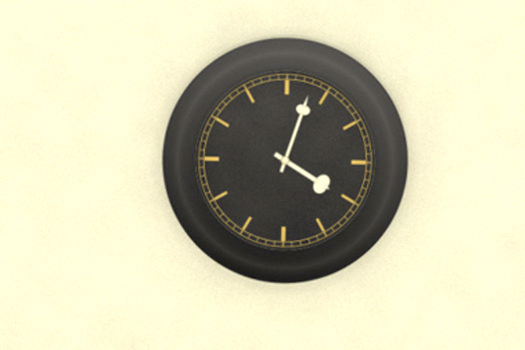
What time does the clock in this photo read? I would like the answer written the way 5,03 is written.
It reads 4,03
